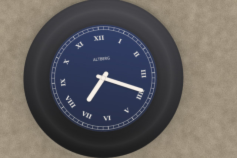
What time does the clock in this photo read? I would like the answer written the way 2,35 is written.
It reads 7,19
